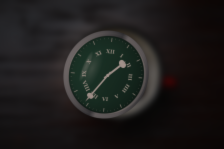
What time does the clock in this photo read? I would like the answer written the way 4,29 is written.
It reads 1,36
